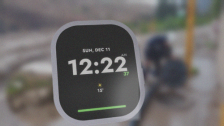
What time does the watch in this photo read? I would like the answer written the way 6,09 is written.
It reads 12,22
